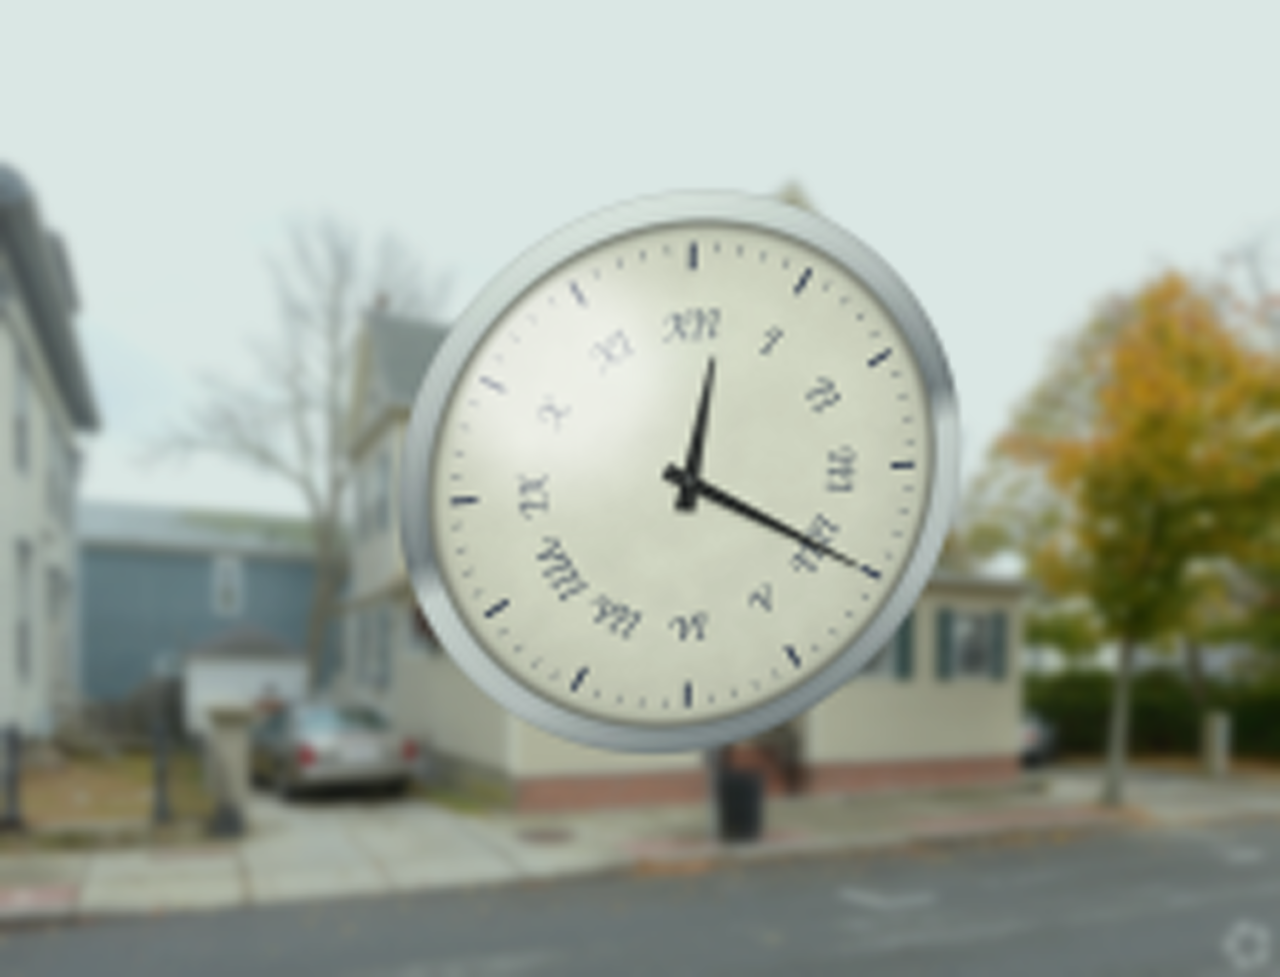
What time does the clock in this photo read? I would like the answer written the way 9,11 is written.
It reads 12,20
